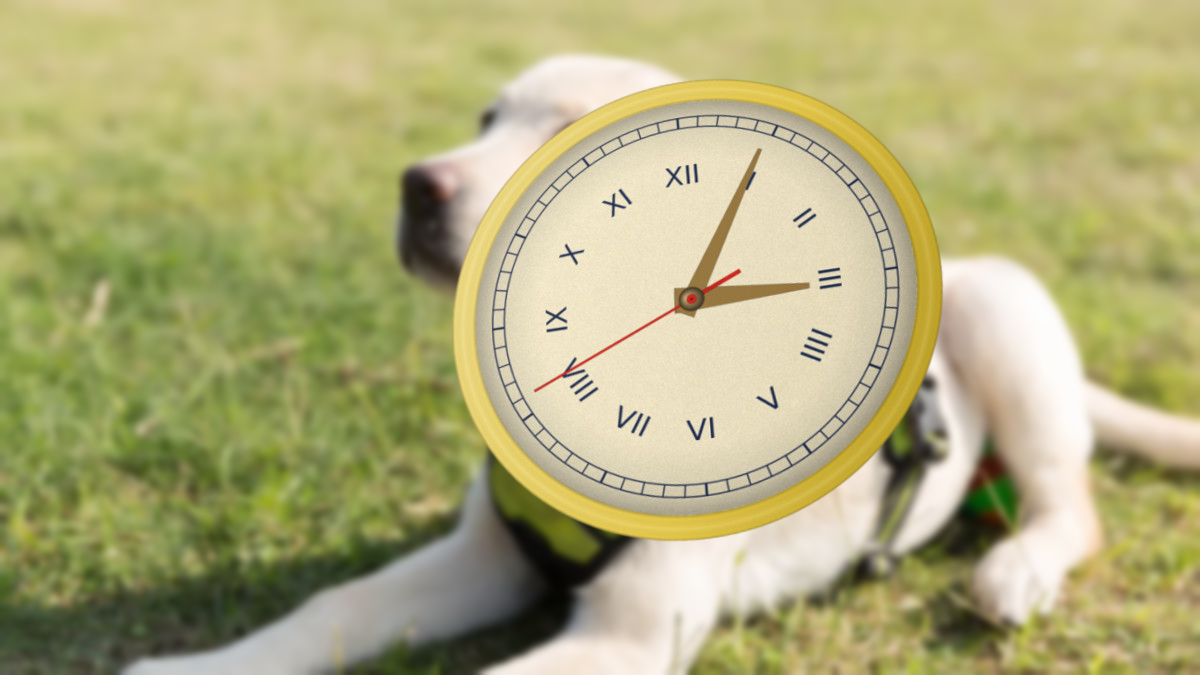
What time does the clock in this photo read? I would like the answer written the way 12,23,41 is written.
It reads 3,04,41
